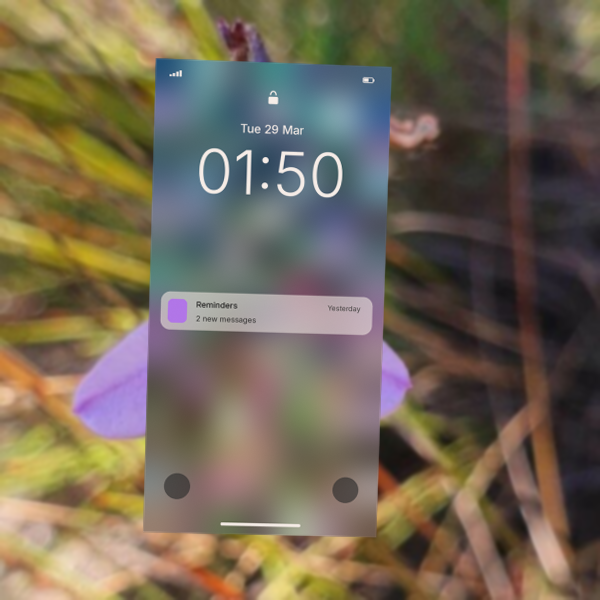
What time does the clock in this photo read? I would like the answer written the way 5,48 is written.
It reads 1,50
